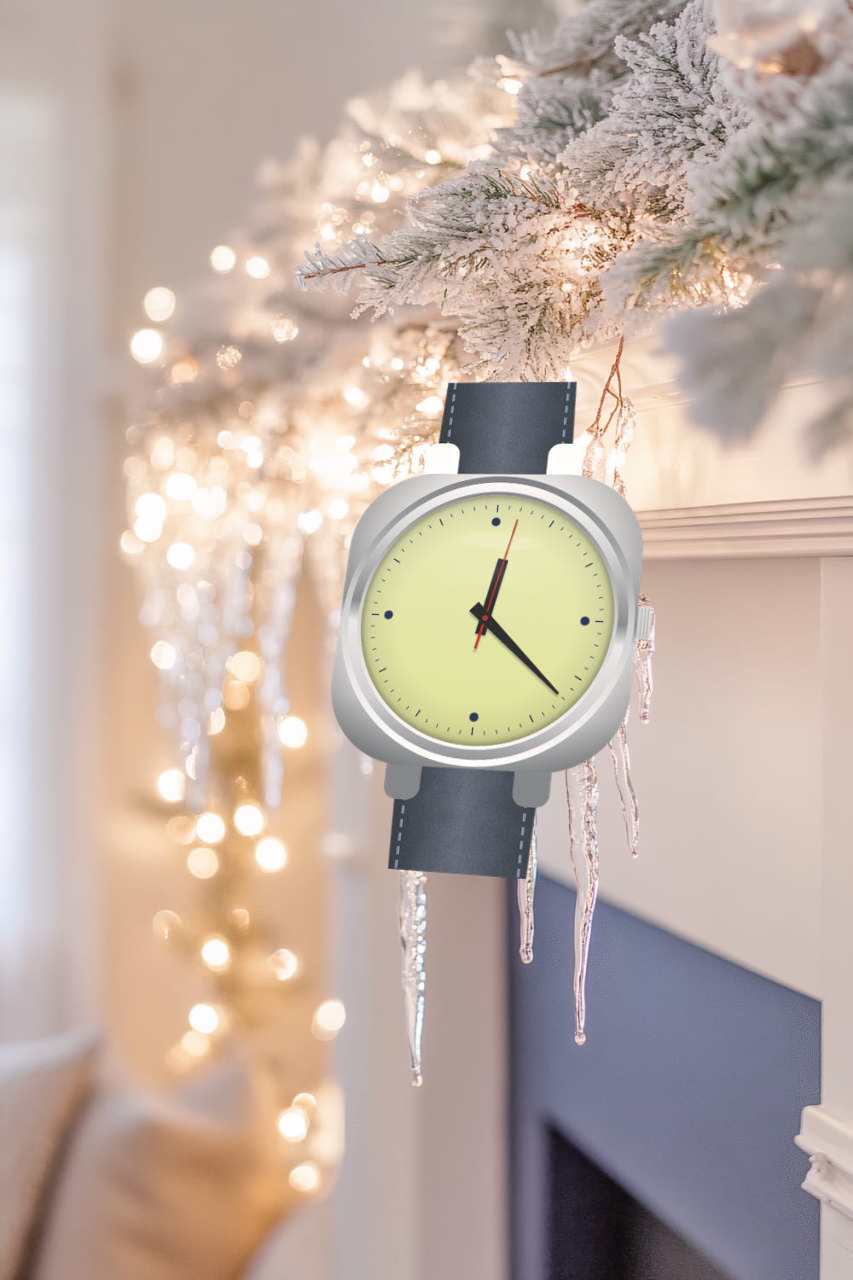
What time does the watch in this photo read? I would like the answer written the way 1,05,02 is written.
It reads 12,22,02
